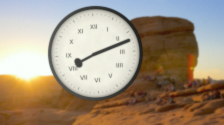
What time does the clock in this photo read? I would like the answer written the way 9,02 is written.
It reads 8,12
